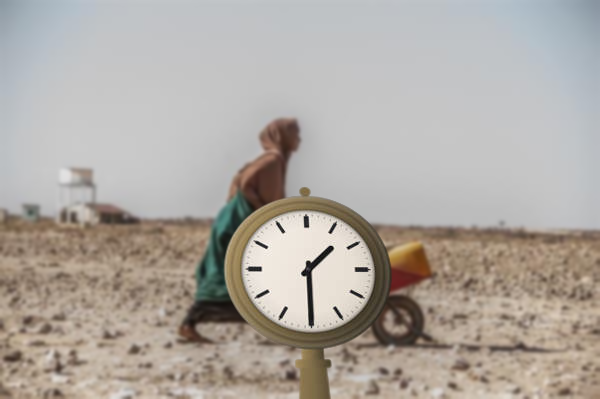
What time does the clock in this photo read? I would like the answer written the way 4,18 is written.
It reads 1,30
